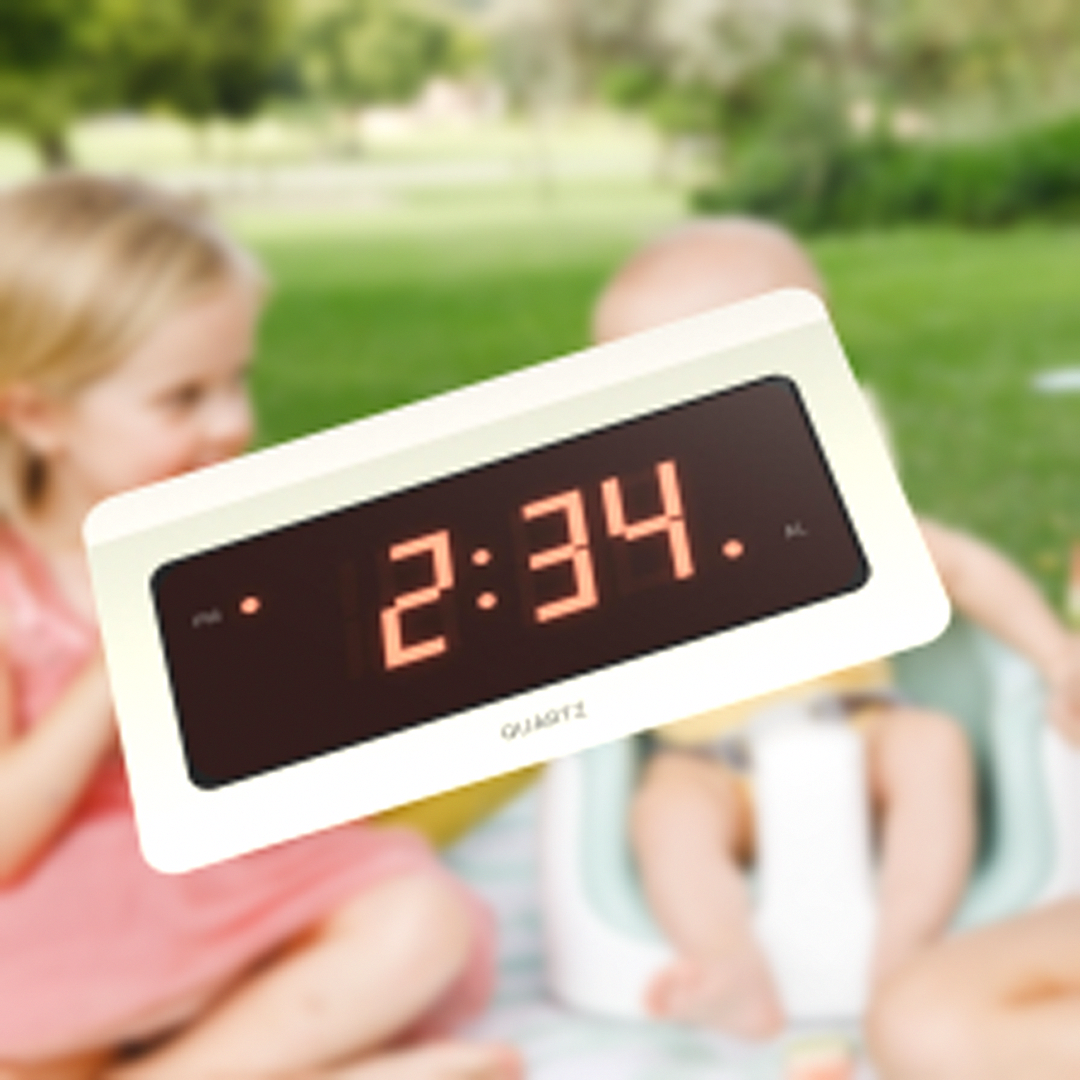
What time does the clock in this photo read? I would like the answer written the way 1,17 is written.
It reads 2,34
